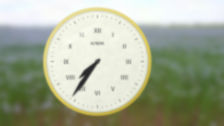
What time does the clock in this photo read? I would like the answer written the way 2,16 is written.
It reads 7,36
